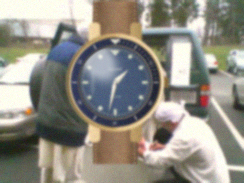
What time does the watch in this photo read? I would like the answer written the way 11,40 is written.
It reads 1,32
